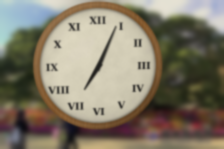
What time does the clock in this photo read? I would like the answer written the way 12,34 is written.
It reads 7,04
